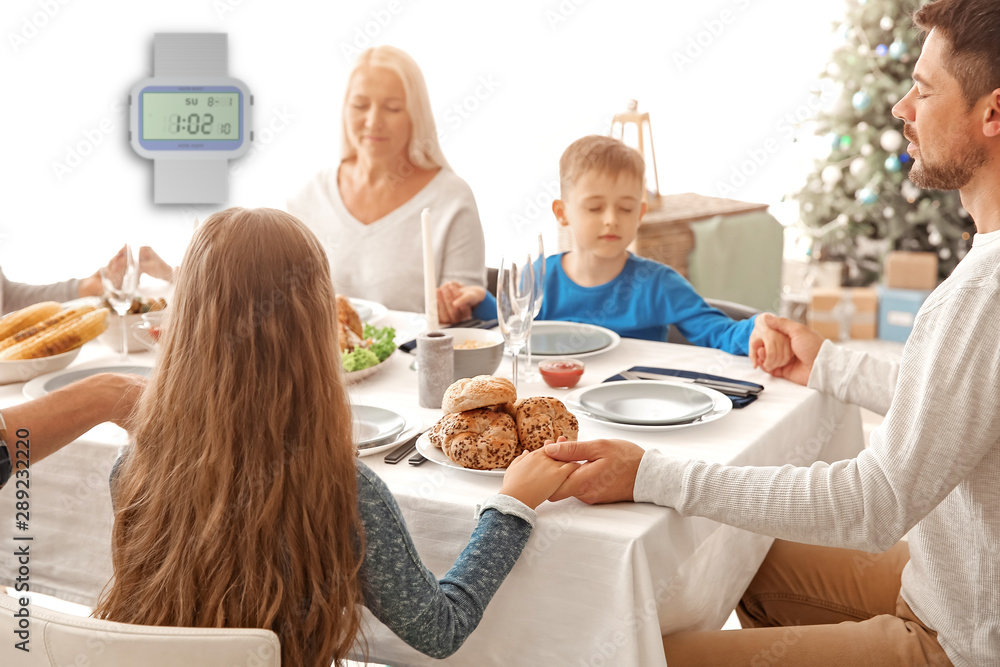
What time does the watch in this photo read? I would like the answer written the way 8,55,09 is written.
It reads 1,02,10
